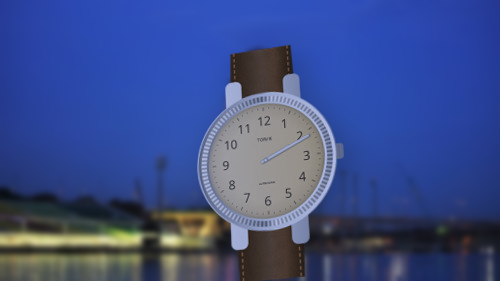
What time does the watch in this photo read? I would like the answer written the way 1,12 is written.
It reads 2,11
